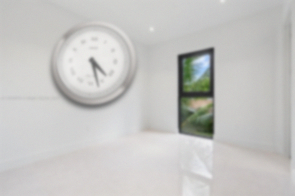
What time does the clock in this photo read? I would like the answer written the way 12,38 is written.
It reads 4,27
